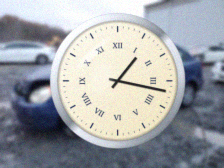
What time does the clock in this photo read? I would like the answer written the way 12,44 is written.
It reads 1,17
